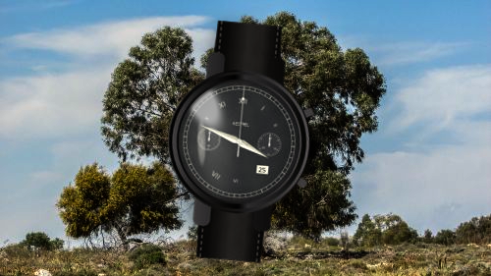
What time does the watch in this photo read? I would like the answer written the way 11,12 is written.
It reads 3,48
